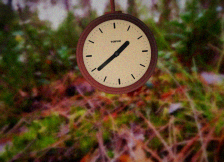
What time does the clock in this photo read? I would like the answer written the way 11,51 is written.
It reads 1,39
